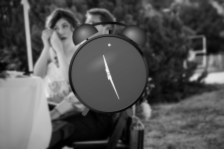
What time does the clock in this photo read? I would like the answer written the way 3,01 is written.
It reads 11,26
